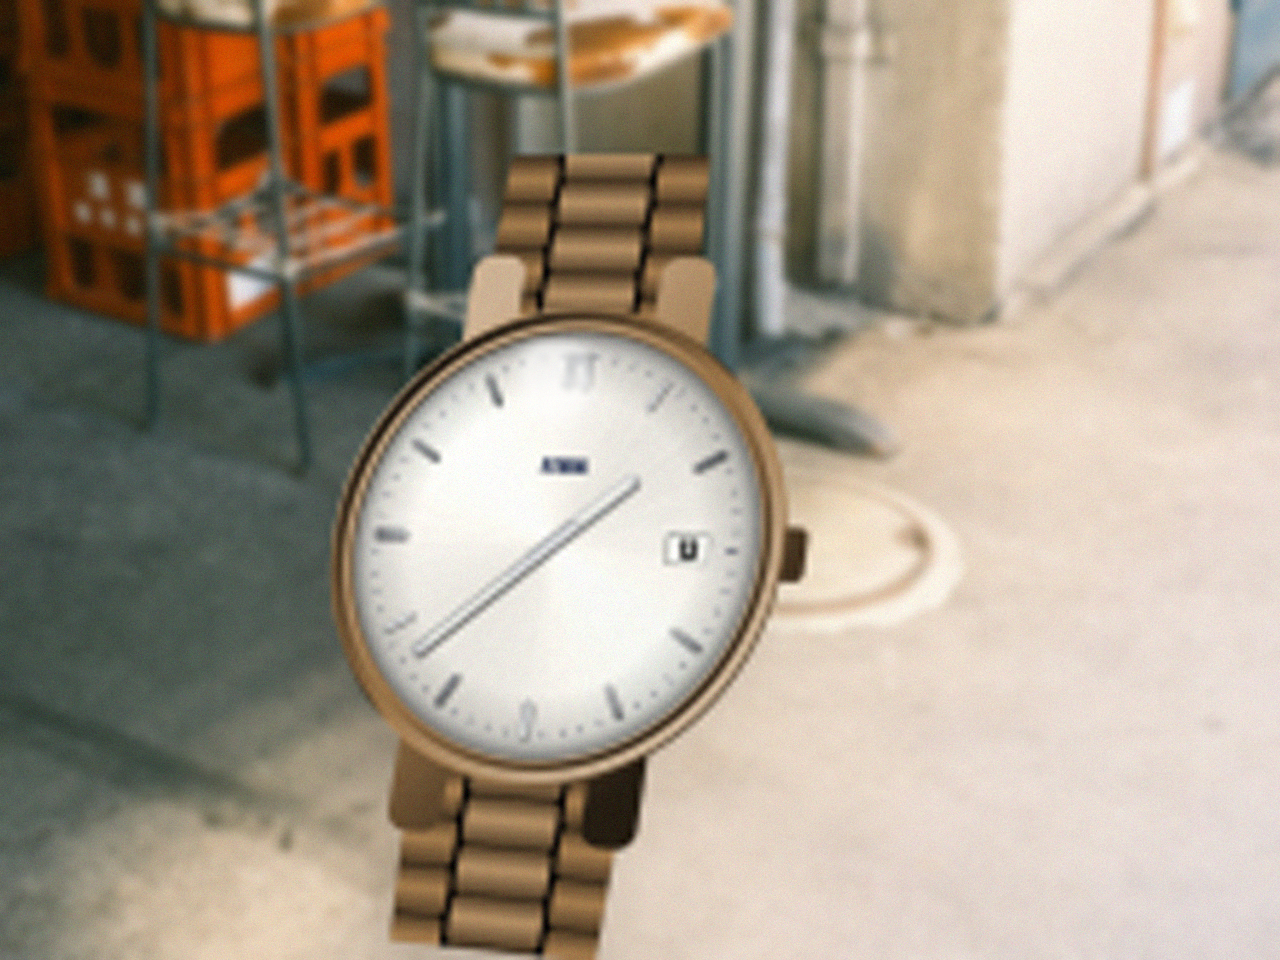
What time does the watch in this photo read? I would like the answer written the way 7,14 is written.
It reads 1,38
